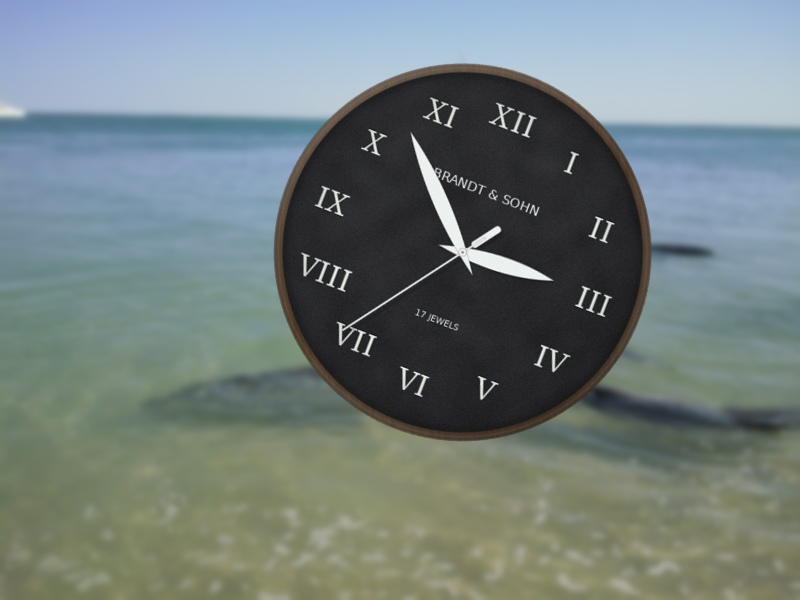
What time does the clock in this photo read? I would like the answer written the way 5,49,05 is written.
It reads 2,52,36
